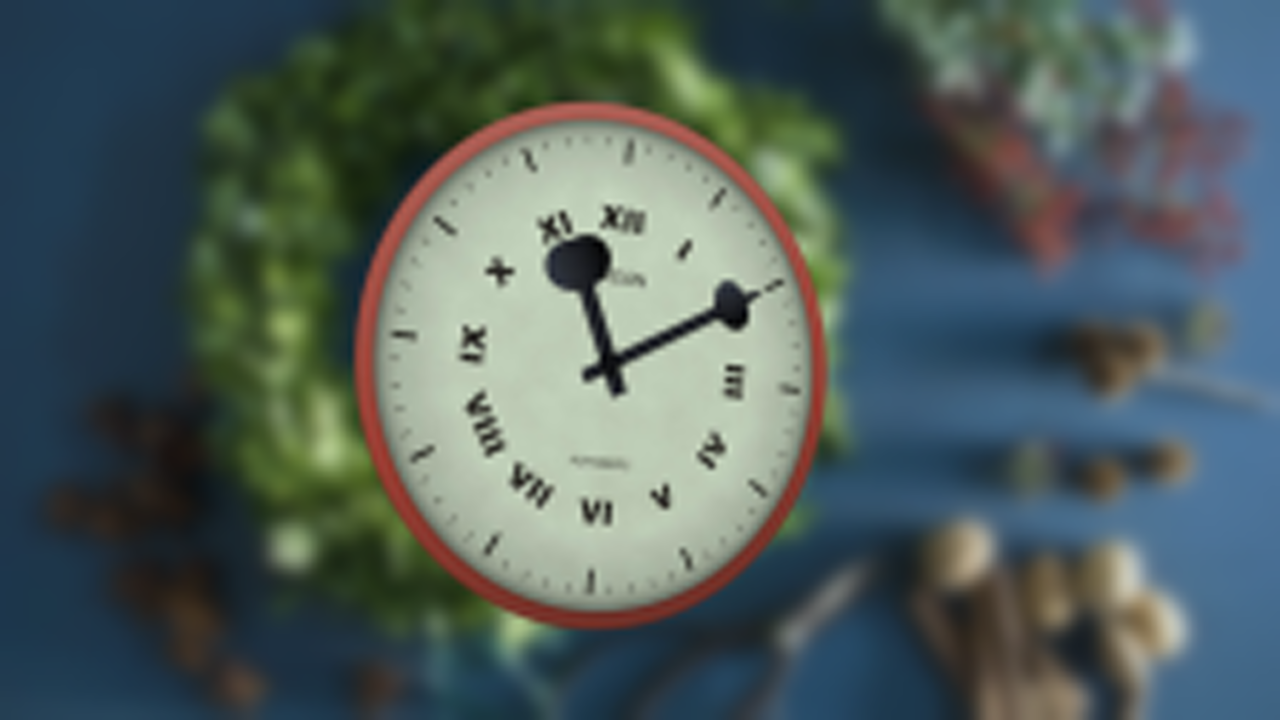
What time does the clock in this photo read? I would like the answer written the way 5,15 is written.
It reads 11,10
